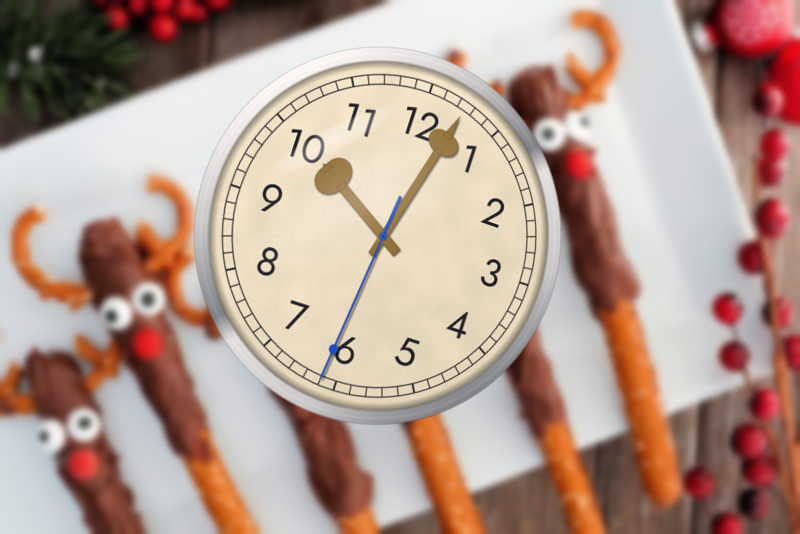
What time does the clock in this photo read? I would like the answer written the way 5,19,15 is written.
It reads 10,02,31
